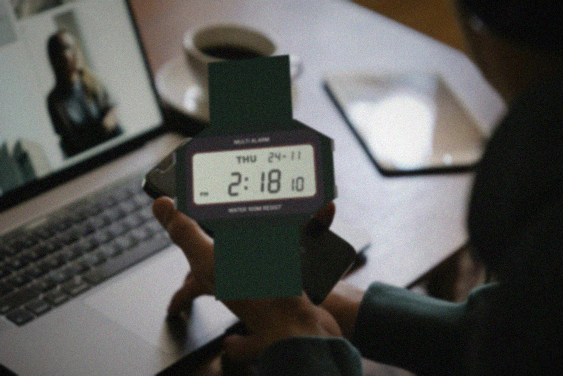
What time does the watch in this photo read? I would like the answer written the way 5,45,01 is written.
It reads 2,18,10
